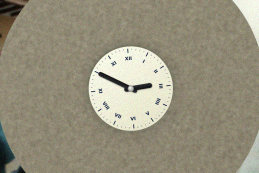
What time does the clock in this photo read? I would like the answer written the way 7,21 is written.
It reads 2,50
